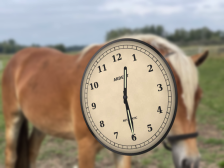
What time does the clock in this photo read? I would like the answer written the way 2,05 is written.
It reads 12,30
